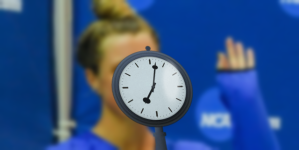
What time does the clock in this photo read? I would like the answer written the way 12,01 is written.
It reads 7,02
